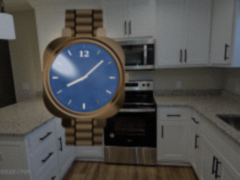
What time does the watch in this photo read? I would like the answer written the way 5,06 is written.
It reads 8,08
